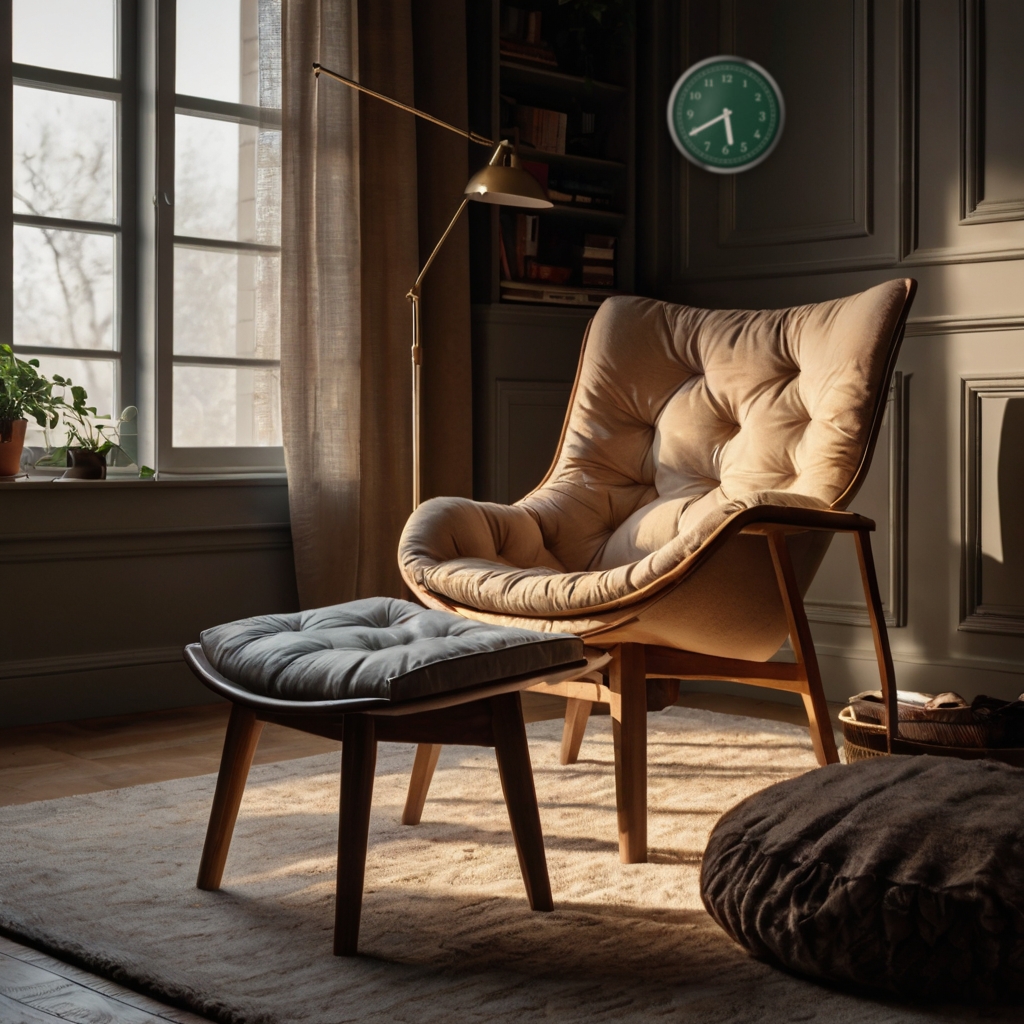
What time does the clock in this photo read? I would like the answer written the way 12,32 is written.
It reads 5,40
